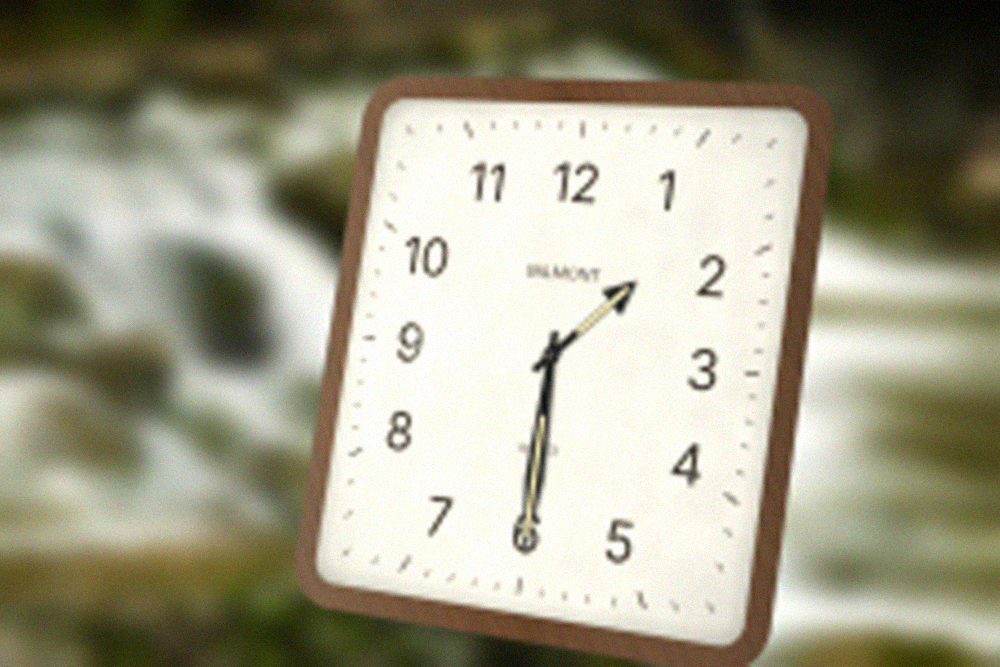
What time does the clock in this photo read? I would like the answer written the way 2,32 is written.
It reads 1,30
